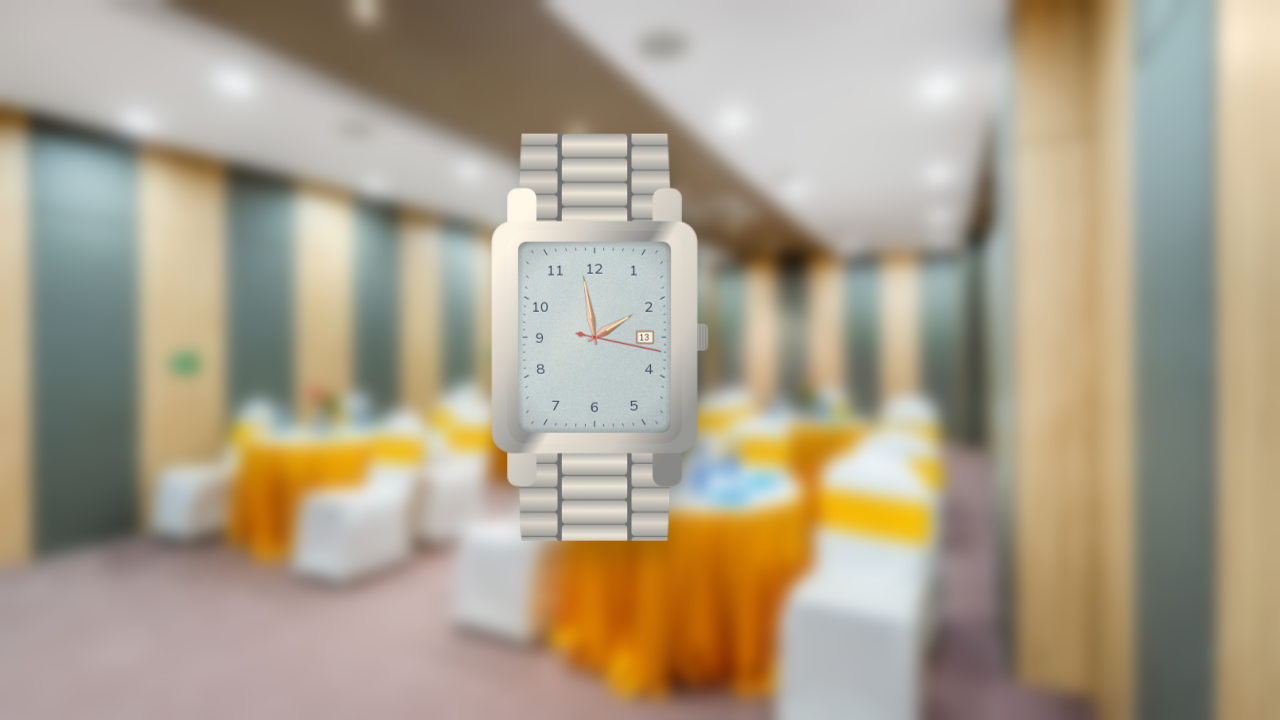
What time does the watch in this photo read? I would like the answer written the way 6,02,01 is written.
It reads 1,58,17
